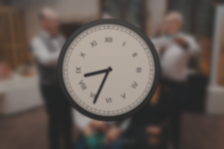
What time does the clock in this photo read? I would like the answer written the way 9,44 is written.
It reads 8,34
